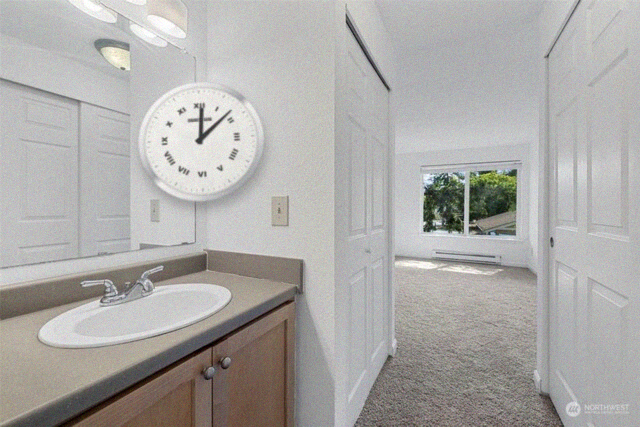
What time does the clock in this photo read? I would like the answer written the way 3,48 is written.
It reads 12,08
